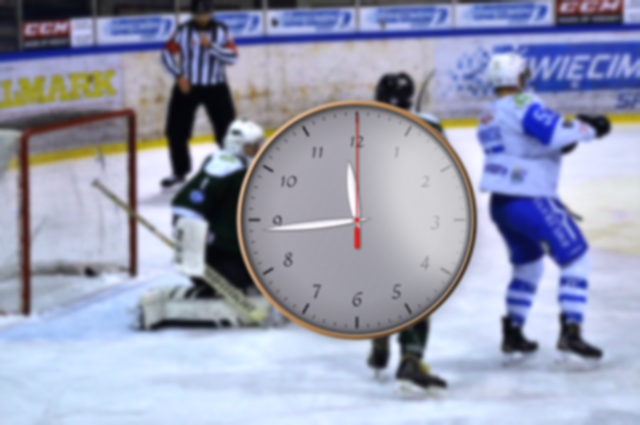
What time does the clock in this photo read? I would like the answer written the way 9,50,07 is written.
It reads 11,44,00
